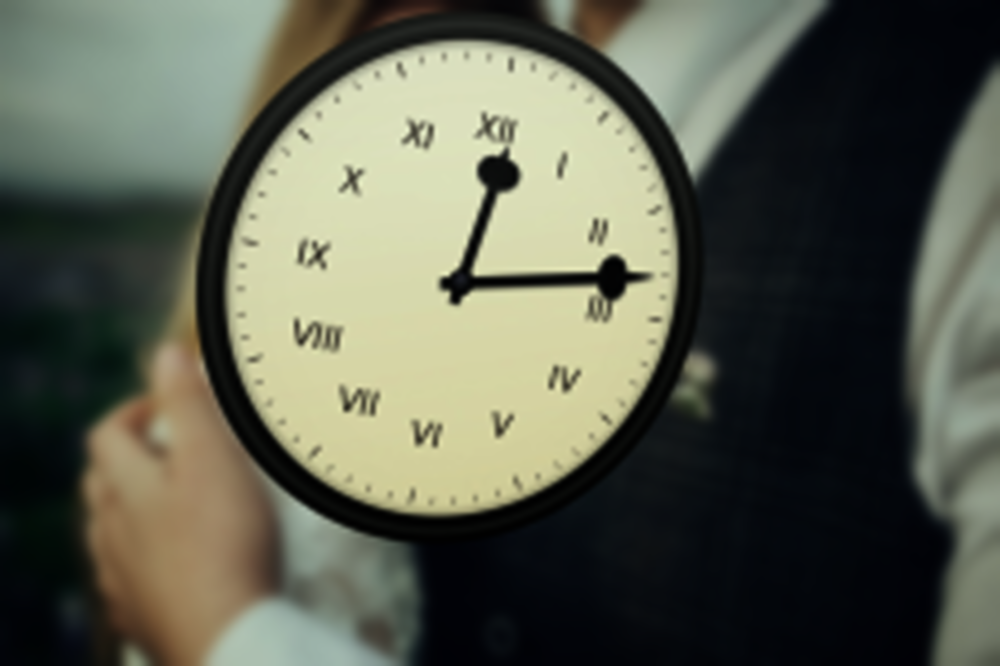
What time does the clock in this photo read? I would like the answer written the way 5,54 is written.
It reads 12,13
